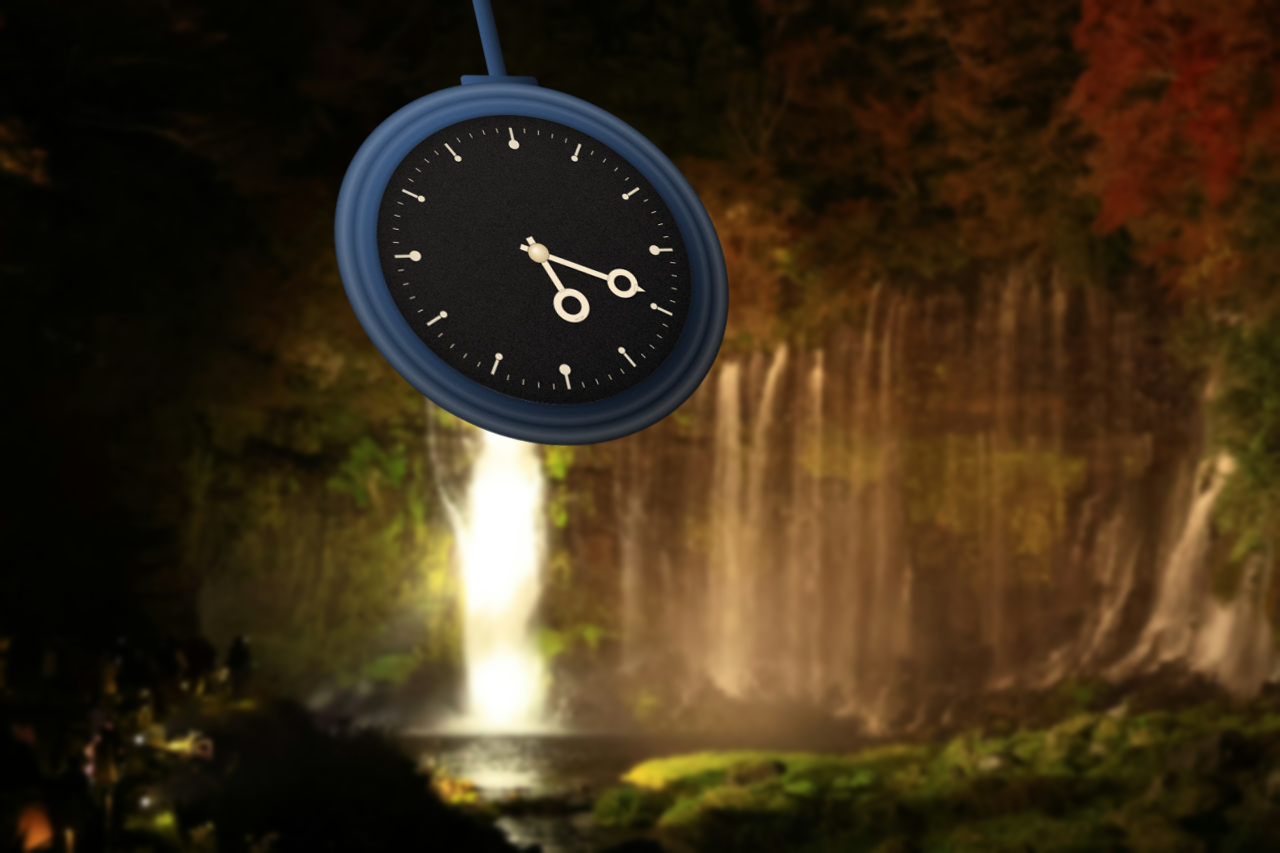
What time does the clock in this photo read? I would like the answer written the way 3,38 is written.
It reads 5,19
